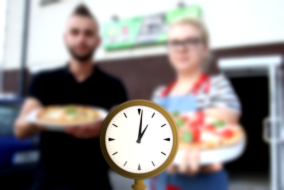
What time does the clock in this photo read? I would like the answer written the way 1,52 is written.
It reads 1,01
